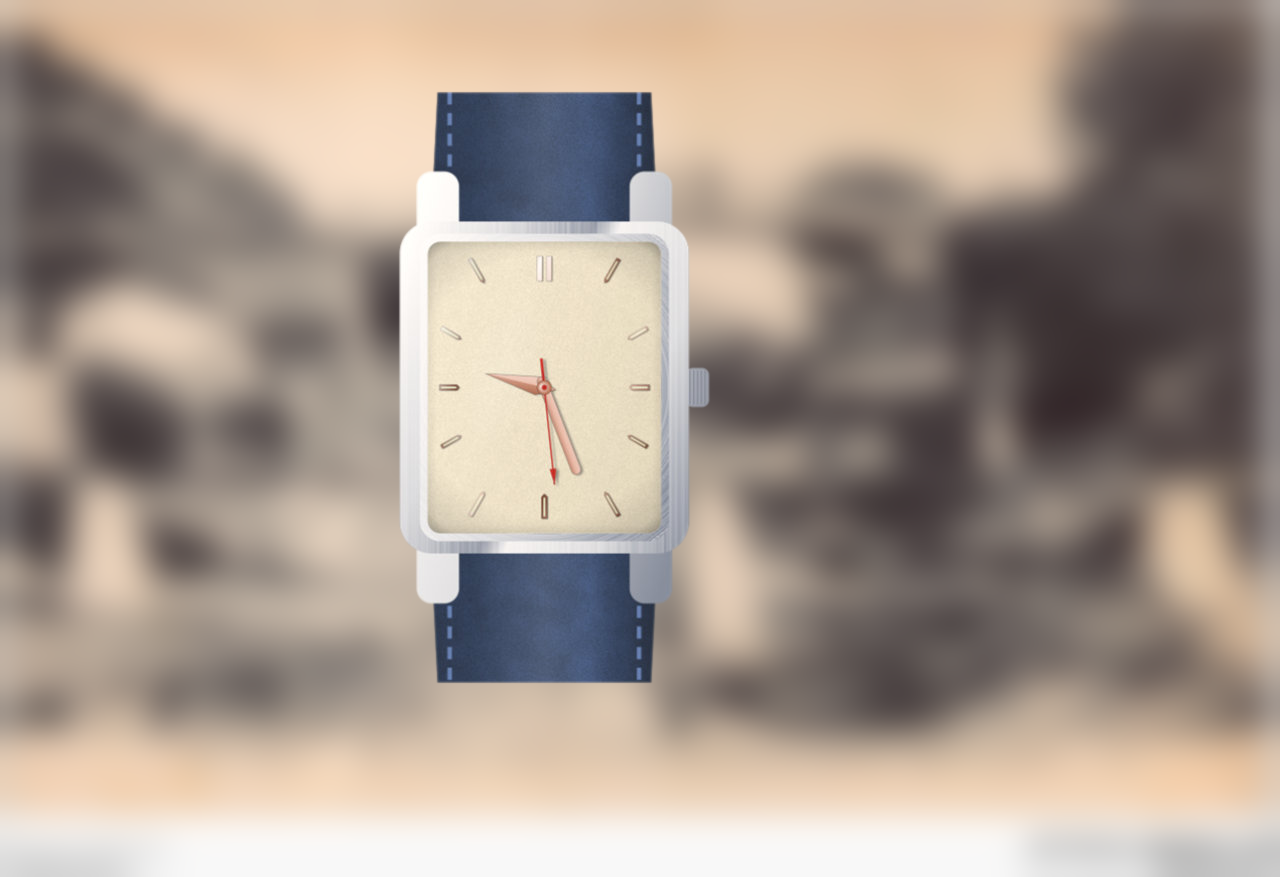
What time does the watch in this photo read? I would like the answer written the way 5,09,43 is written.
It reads 9,26,29
